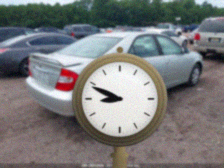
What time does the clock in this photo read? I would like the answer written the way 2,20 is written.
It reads 8,49
